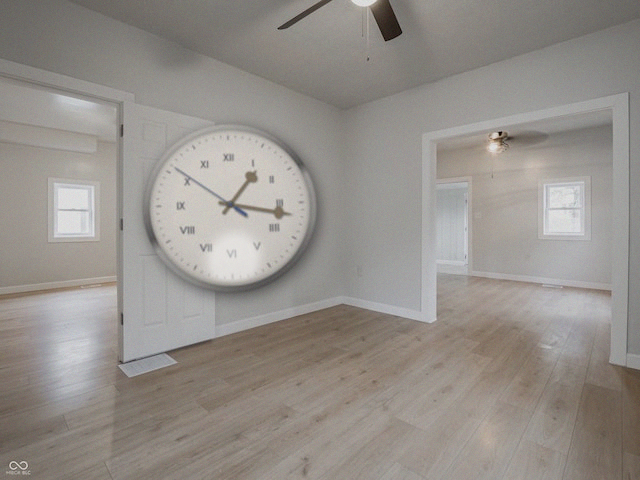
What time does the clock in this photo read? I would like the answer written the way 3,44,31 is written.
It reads 1,16,51
